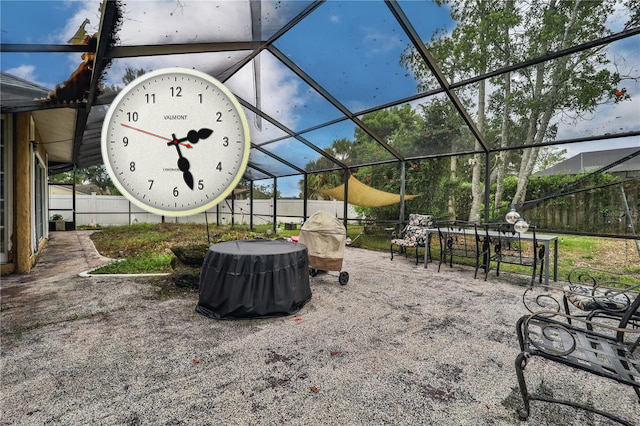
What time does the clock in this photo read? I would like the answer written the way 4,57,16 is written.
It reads 2,26,48
